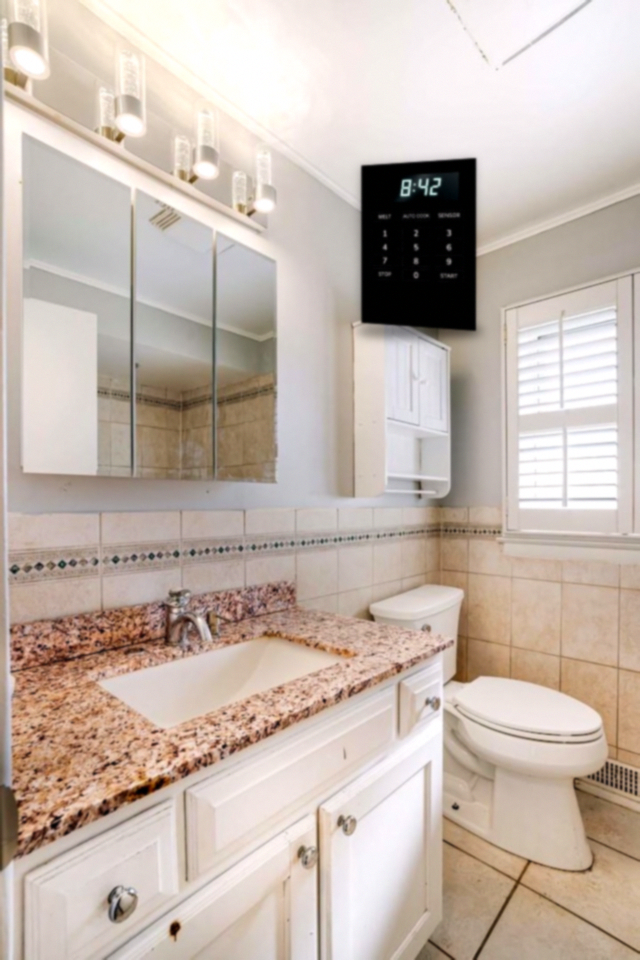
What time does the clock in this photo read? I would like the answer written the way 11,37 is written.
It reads 8,42
